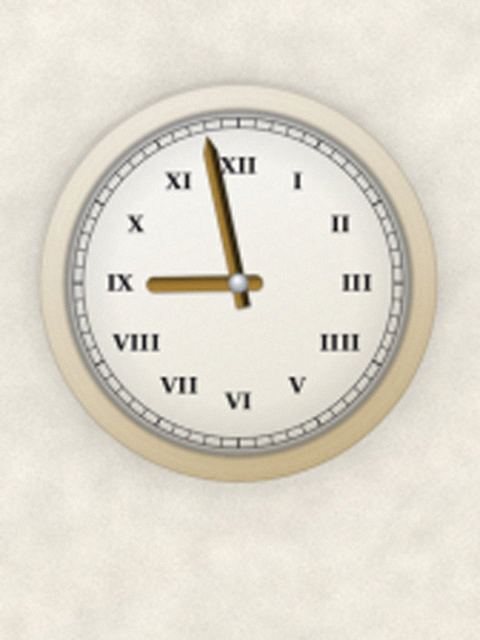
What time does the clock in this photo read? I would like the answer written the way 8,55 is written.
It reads 8,58
